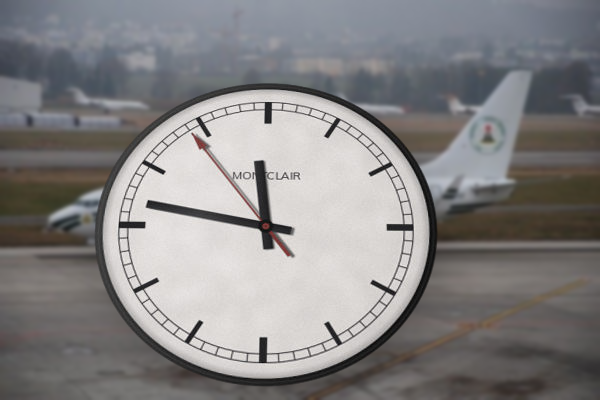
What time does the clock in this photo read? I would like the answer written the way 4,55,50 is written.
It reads 11,46,54
